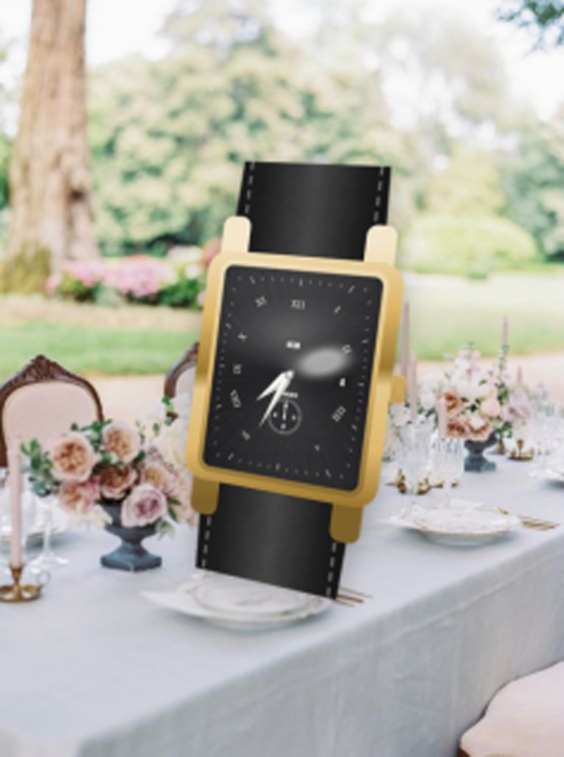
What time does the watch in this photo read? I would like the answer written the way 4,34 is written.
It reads 7,34
